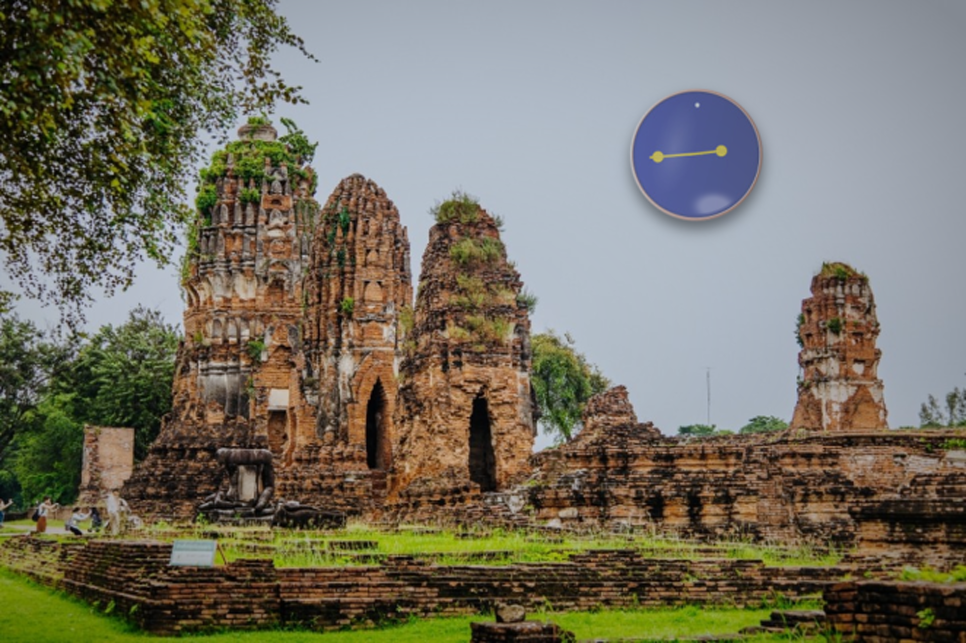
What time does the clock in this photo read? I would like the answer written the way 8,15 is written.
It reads 2,44
